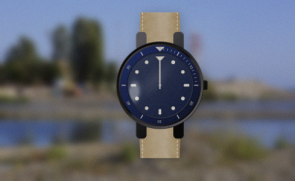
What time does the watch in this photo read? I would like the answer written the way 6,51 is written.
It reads 12,00
